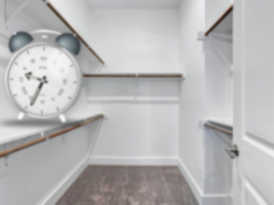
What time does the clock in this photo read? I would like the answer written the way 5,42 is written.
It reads 9,34
